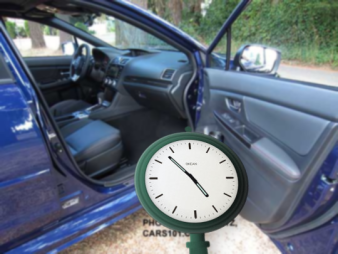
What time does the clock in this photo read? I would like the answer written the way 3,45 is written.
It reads 4,53
